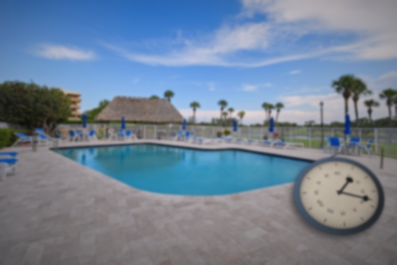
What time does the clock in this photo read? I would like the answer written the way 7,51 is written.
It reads 1,18
